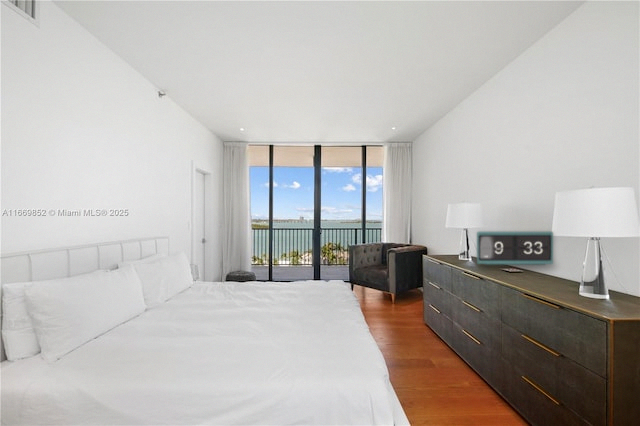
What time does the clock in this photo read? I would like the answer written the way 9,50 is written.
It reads 9,33
